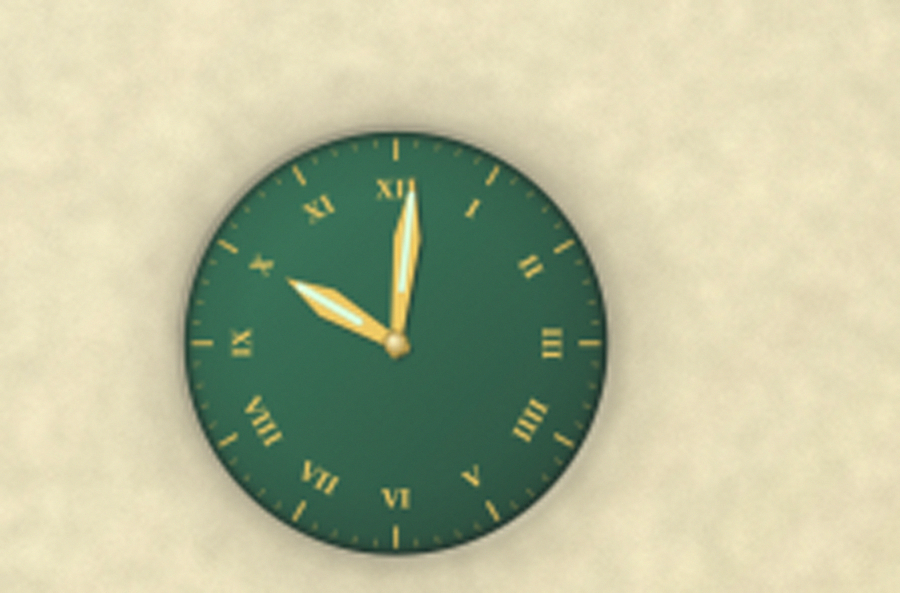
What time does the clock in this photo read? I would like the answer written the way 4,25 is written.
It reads 10,01
